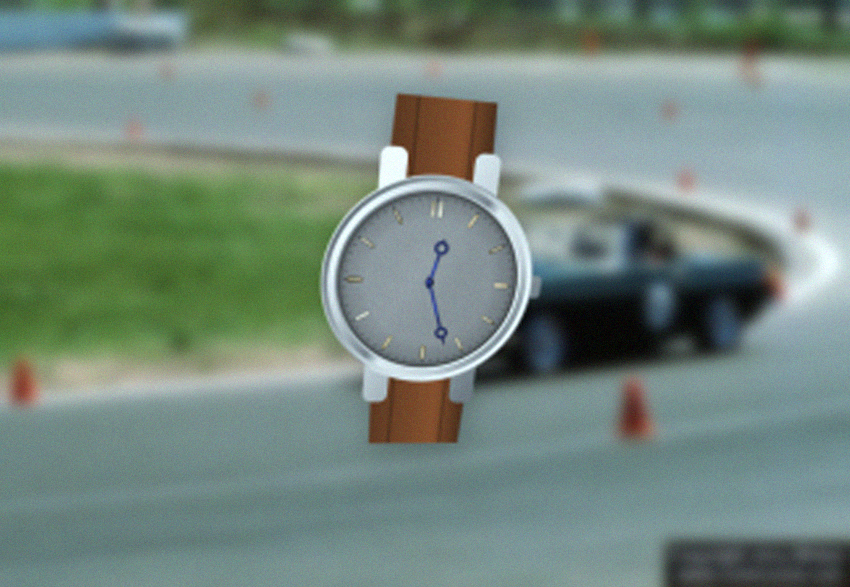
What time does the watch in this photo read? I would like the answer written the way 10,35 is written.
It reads 12,27
